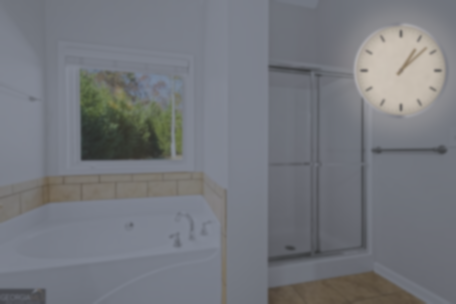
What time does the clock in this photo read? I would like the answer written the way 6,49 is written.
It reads 1,08
